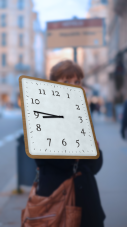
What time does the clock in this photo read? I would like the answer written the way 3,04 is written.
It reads 8,46
